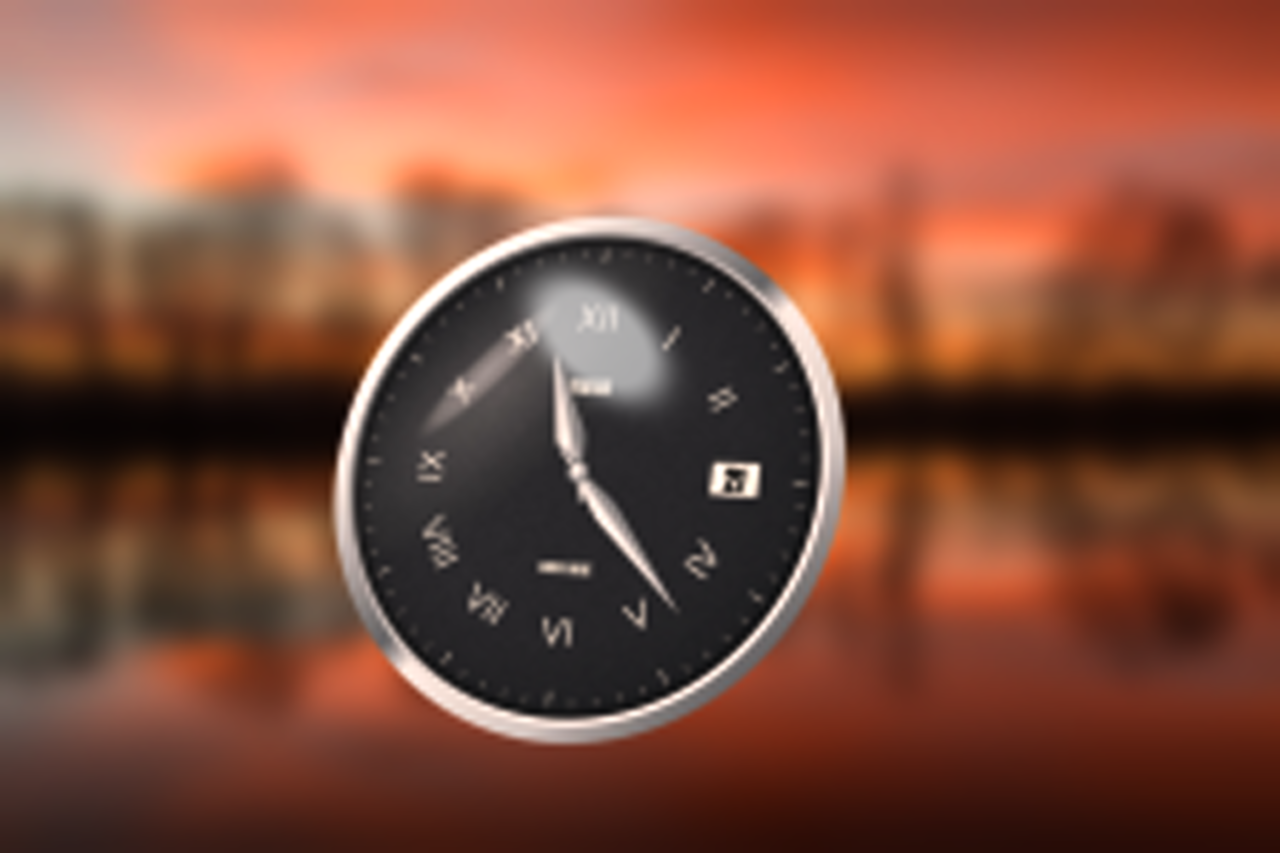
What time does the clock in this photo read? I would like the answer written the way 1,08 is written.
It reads 11,23
